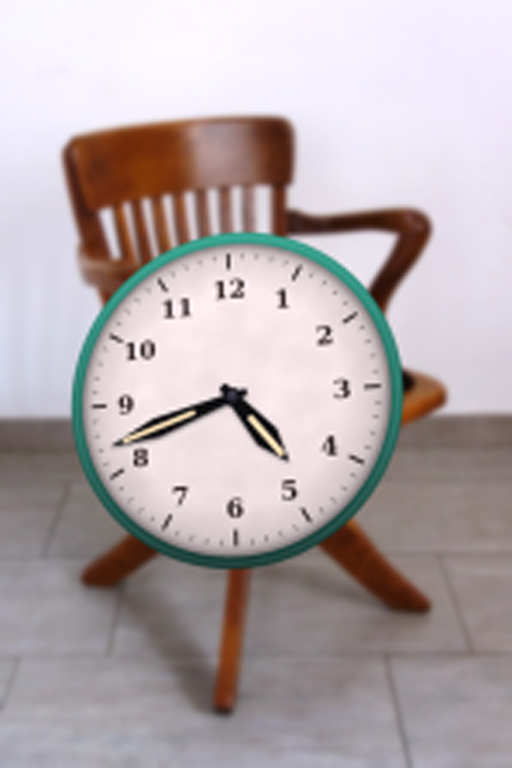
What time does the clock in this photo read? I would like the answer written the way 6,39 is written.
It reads 4,42
